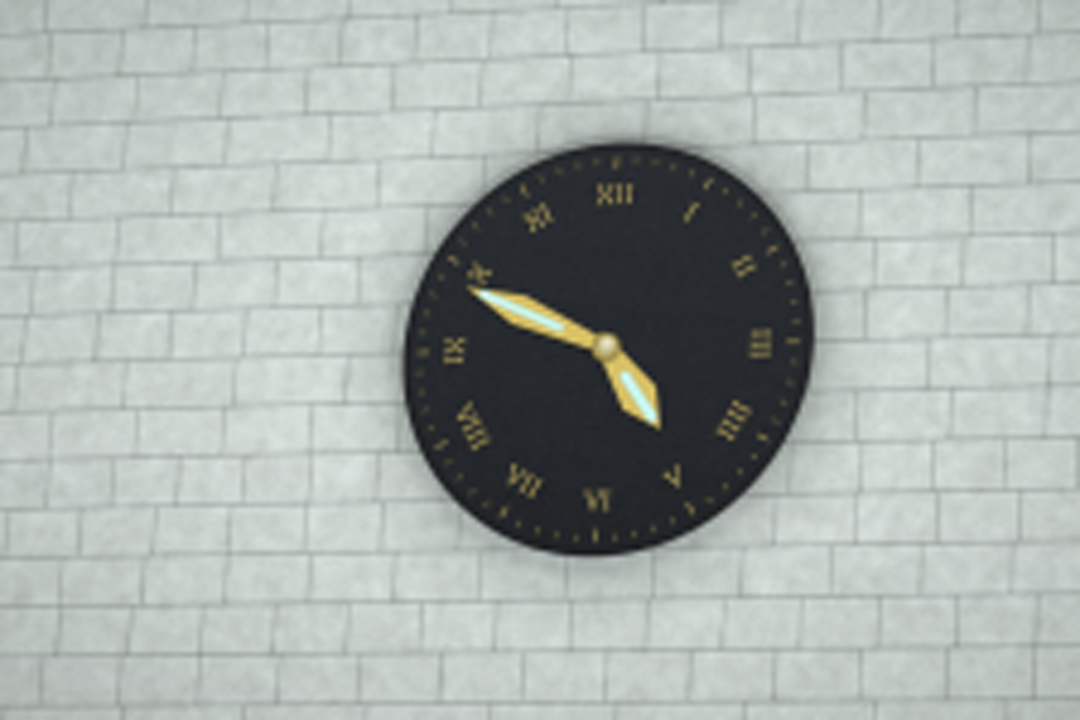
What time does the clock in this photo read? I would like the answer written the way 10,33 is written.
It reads 4,49
